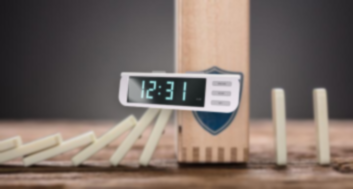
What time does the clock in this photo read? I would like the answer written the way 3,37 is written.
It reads 12,31
